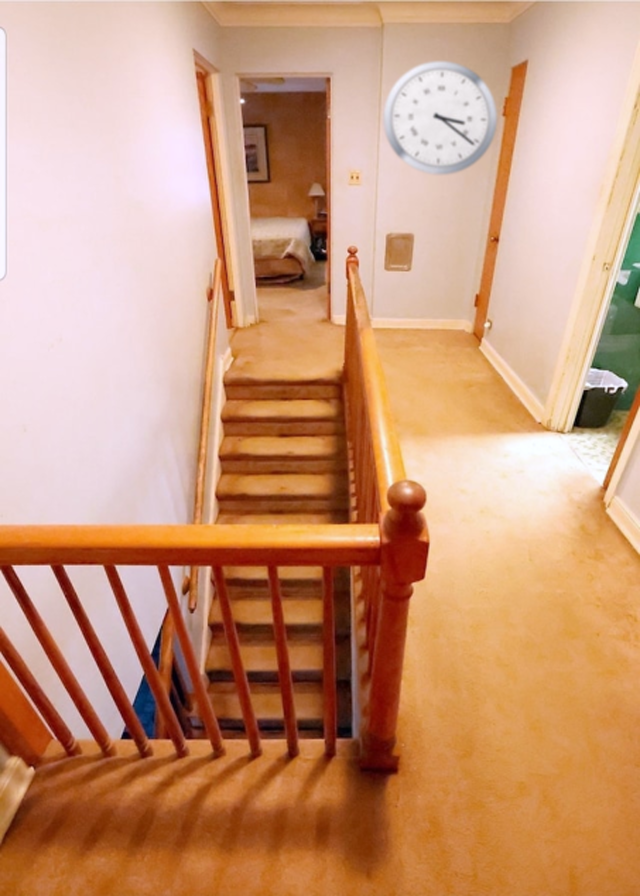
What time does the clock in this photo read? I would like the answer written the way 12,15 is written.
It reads 3,21
